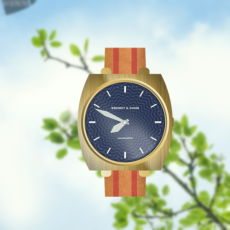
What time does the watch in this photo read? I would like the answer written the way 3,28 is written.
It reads 7,49
